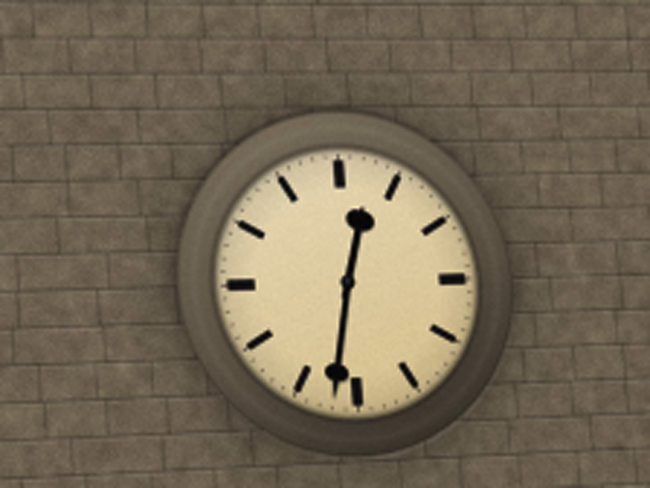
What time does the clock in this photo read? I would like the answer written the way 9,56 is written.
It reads 12,32
